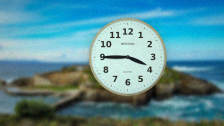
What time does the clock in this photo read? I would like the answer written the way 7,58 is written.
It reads 3,45
